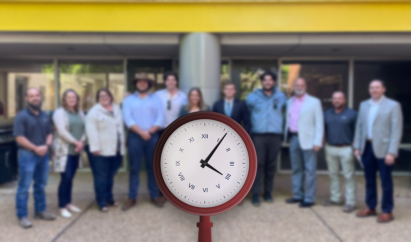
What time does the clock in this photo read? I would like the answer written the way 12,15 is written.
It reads 4,06
